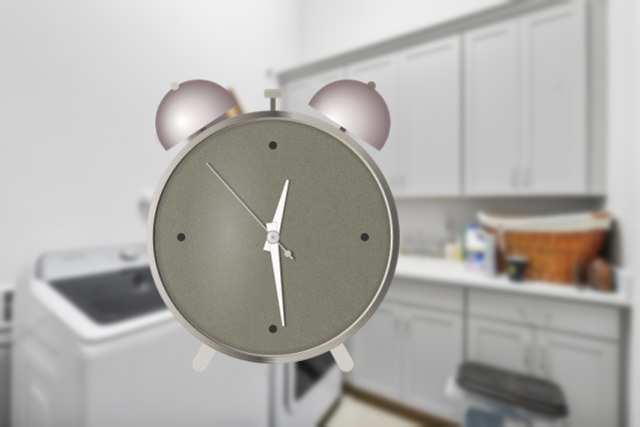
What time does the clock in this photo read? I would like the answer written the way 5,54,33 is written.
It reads 12,28,53
